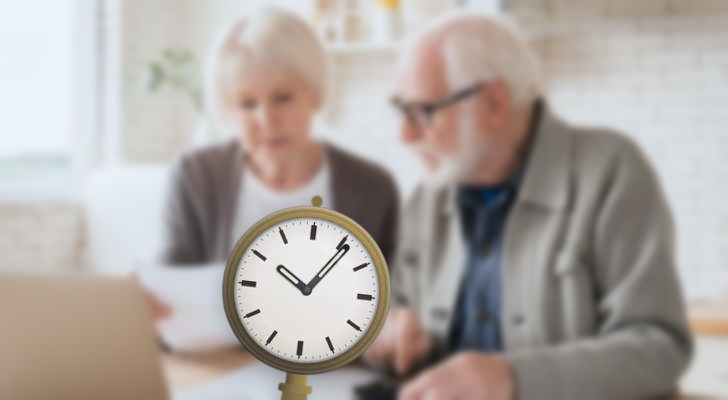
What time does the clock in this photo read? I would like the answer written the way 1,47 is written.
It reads 10,06
